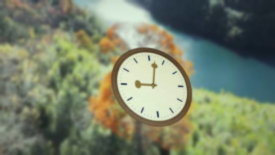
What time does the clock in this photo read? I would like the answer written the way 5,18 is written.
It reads 9,02
